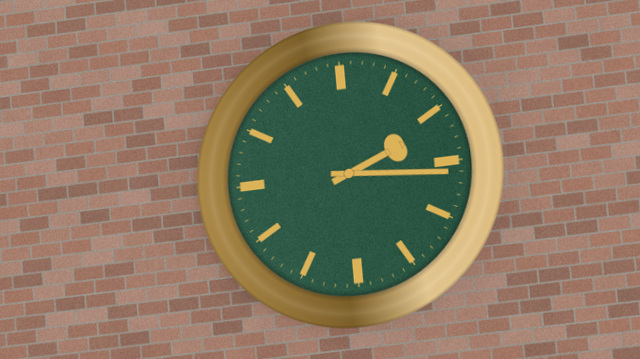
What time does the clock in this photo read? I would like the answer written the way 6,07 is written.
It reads 2,16
